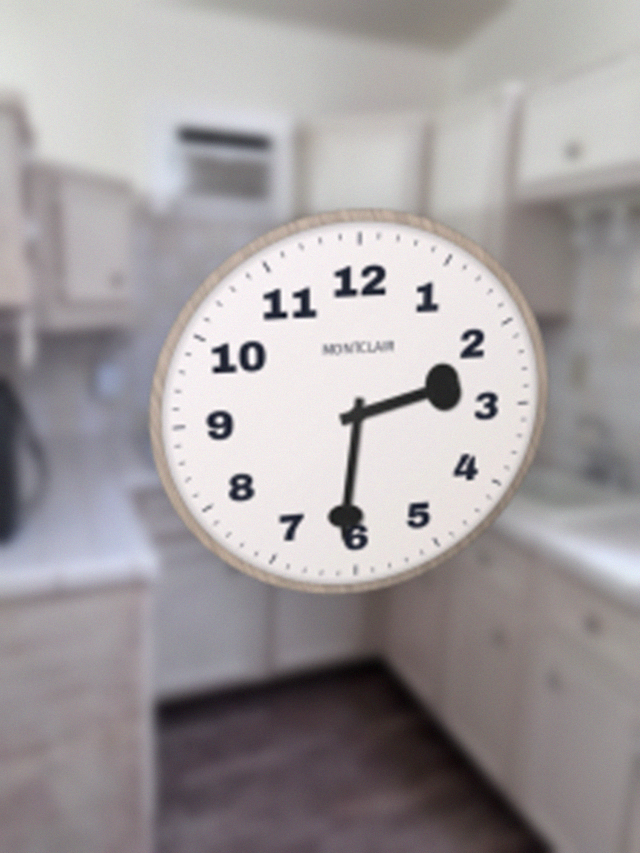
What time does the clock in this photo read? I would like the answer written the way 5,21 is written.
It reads 2,31
